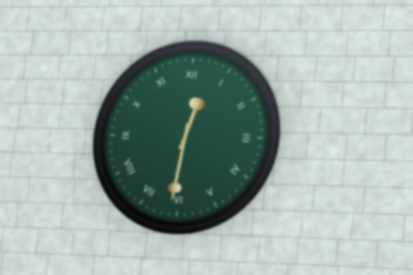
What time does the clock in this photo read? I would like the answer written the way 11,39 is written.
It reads 12,31
